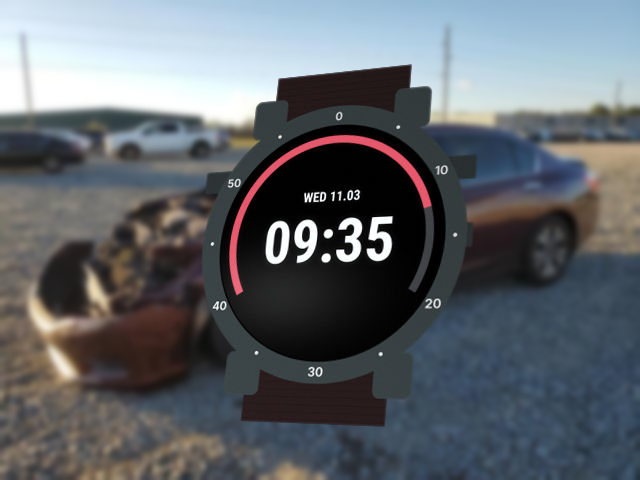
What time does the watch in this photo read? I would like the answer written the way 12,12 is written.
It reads 9,35
